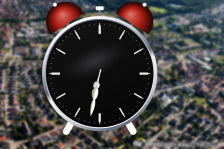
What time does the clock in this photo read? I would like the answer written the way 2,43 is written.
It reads 6,32
